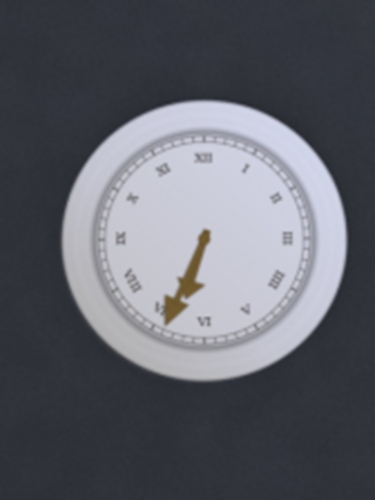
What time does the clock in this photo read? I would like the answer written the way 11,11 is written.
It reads 6,34
